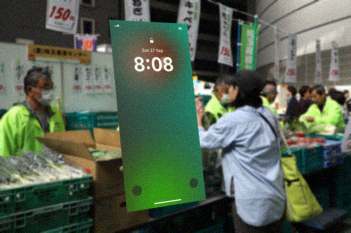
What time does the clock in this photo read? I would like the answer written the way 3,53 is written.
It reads 8,08
